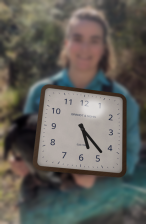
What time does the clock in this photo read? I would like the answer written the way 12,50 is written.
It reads 5,23
